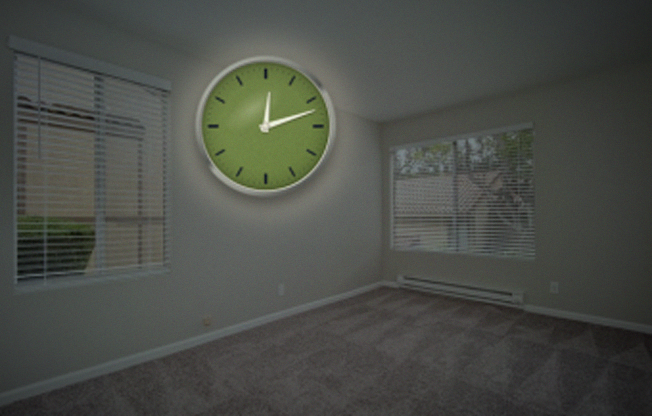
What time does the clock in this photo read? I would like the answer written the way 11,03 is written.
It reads 12,12
